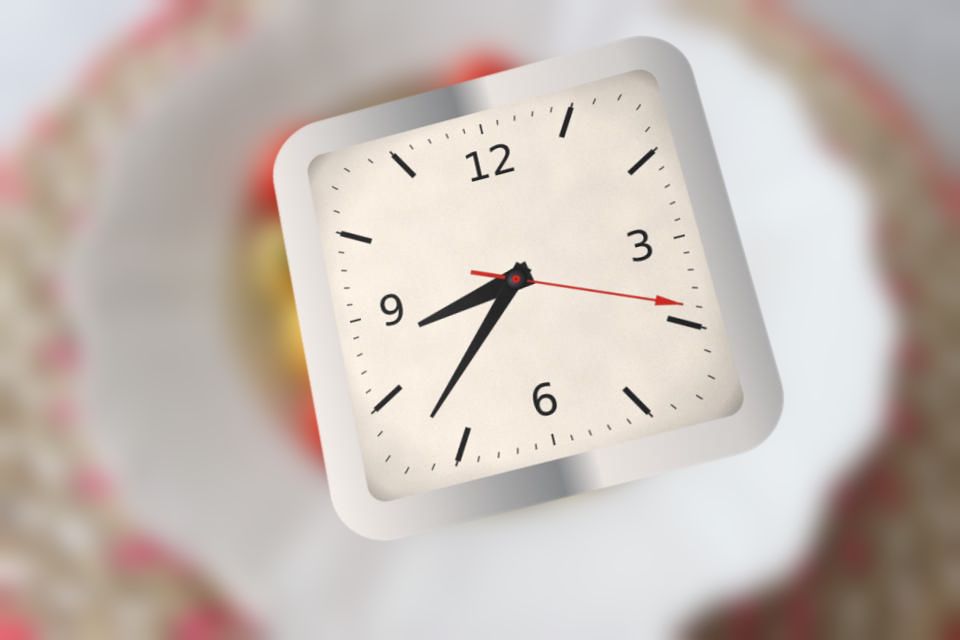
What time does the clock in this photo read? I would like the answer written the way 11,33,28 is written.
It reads 8,37,19
